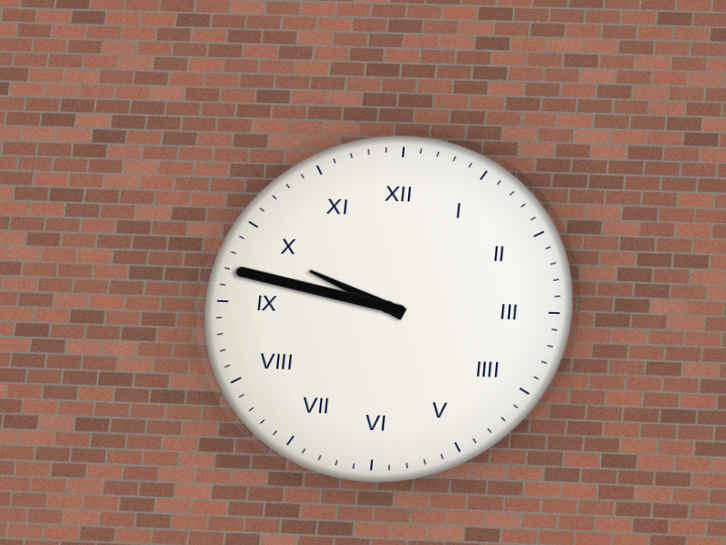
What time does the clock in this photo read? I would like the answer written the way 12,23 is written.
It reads 9,47
